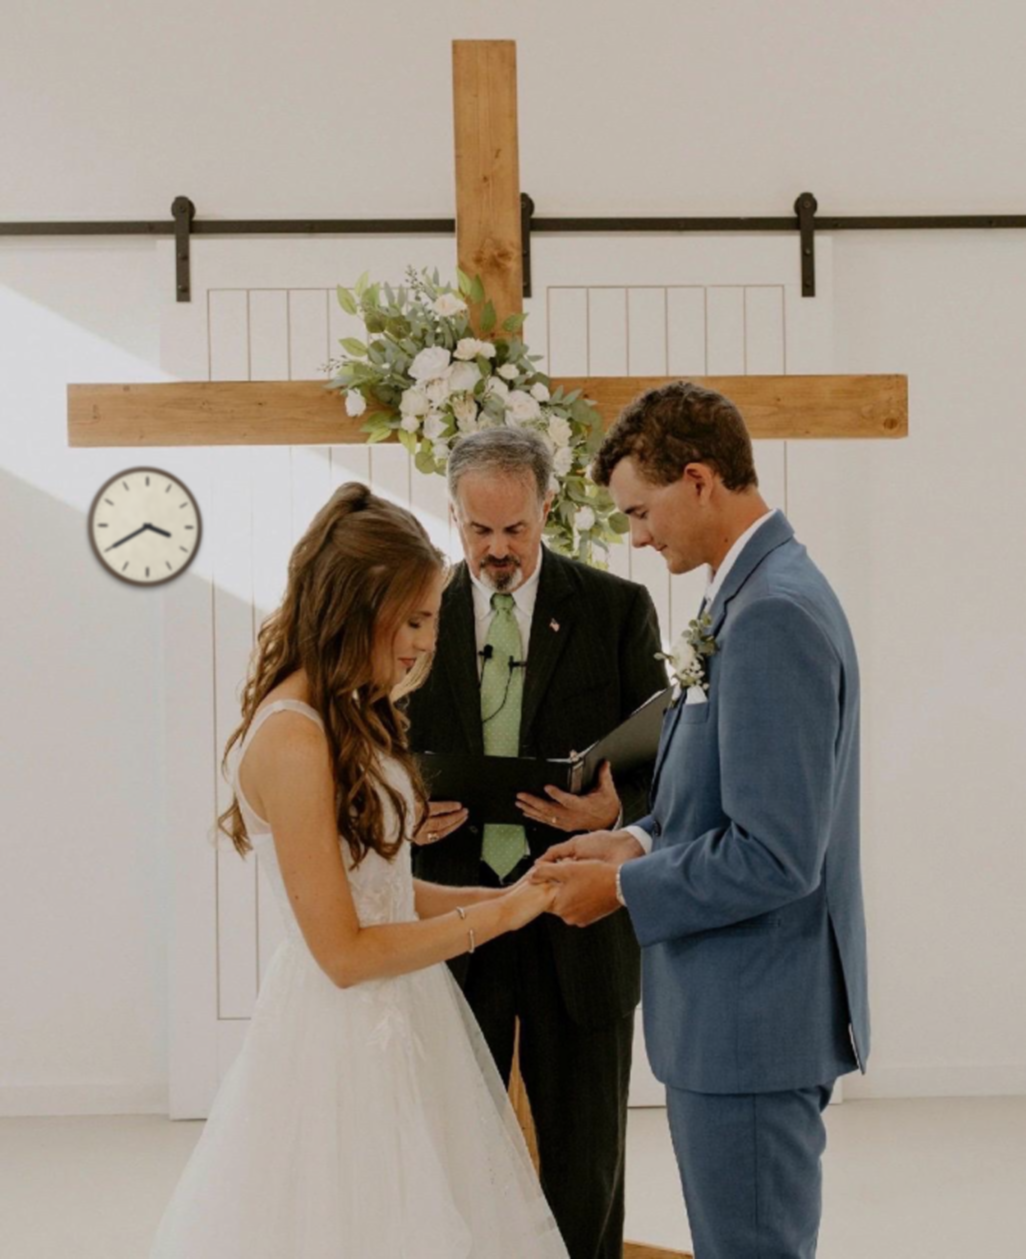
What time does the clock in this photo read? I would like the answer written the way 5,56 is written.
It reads 3,40
